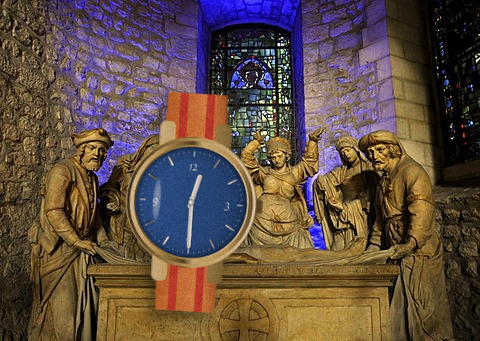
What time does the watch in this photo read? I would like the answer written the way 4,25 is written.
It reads 12,30
